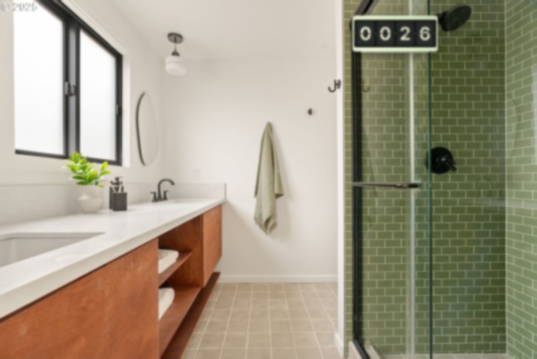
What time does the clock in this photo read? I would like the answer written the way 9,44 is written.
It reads 0,26
